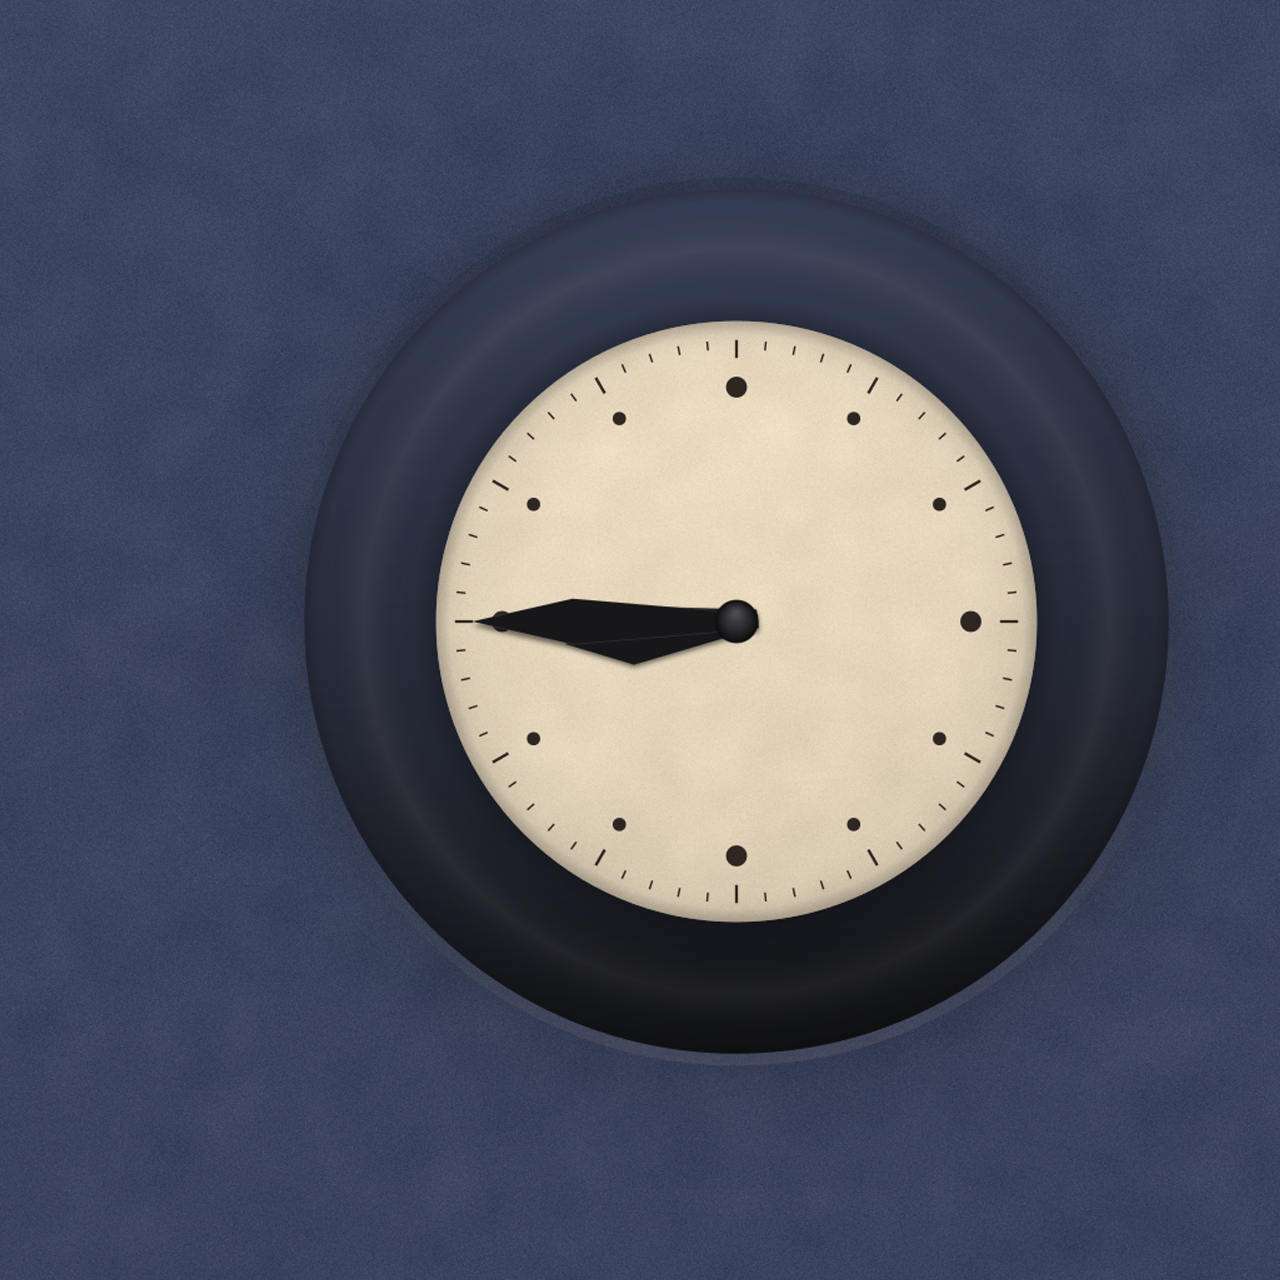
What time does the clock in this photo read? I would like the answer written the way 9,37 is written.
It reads 8,45
